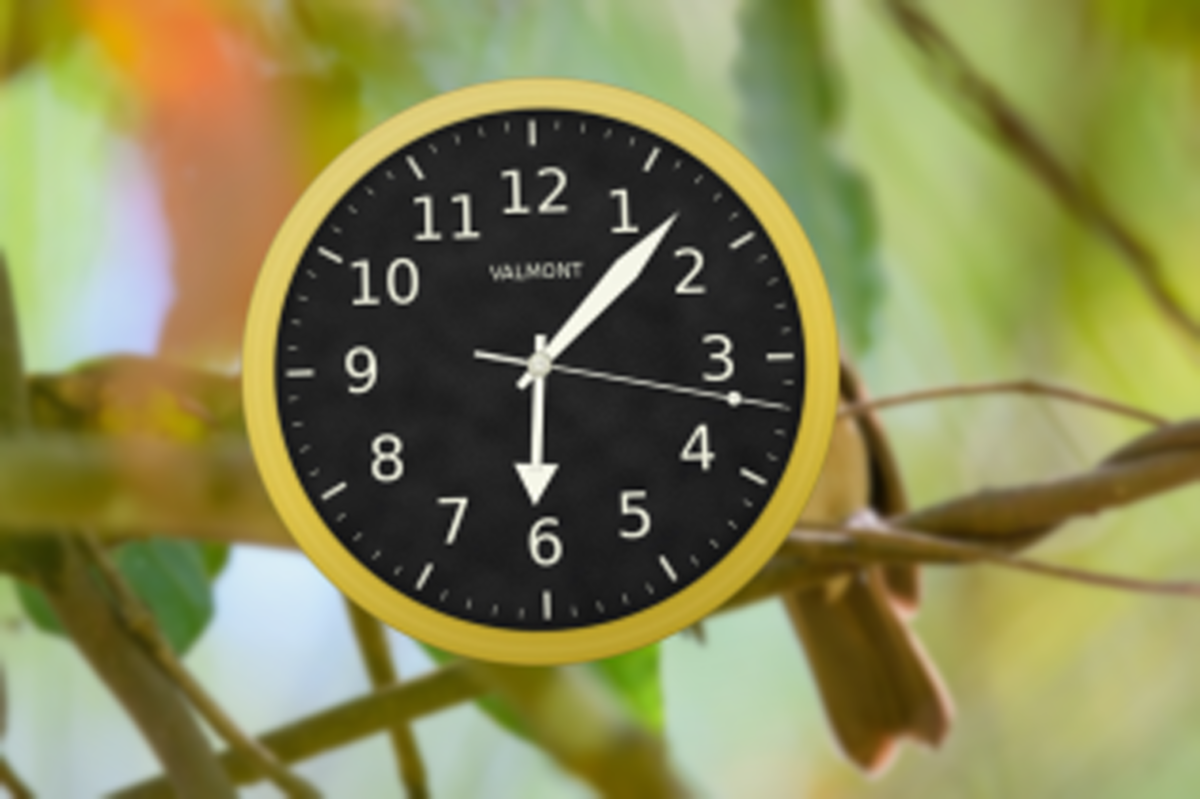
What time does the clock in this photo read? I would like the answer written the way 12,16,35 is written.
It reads 6,07,17
